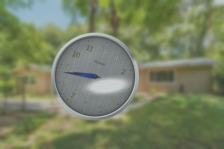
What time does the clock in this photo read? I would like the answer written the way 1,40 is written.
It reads 8,43
